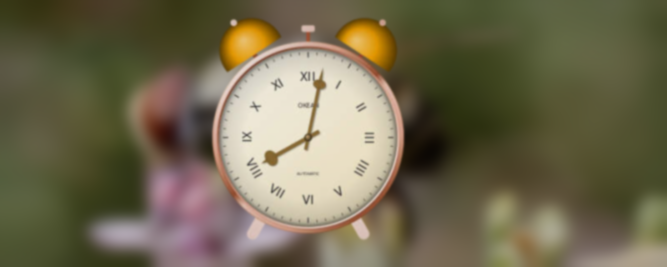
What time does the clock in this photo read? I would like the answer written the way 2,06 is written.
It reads 8,02
